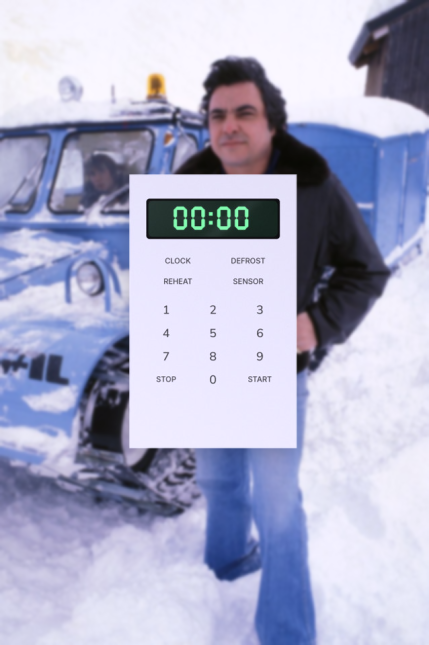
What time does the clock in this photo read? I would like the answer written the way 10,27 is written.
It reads 0,00
